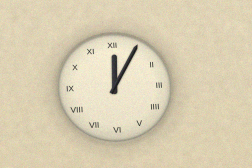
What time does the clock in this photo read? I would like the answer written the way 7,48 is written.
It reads 12,05
